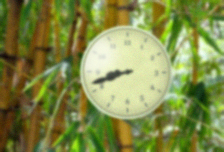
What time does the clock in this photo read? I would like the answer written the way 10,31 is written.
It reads 8,42
